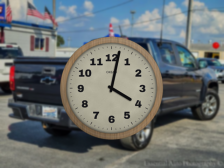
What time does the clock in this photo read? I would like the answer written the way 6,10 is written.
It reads 4,02
